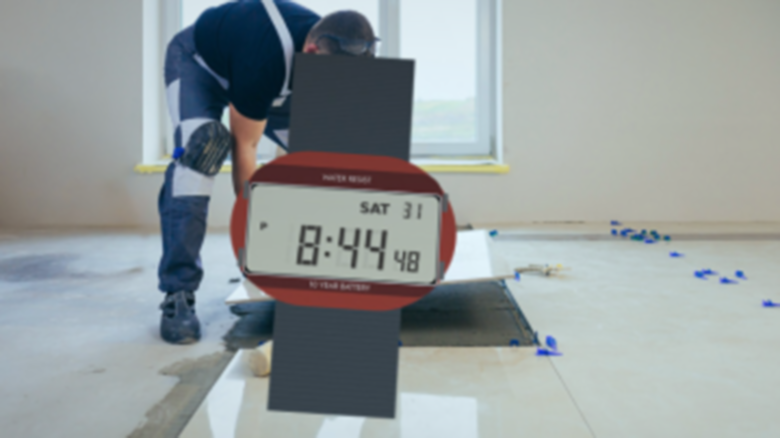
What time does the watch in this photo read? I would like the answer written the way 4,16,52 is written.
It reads 8,44,48
